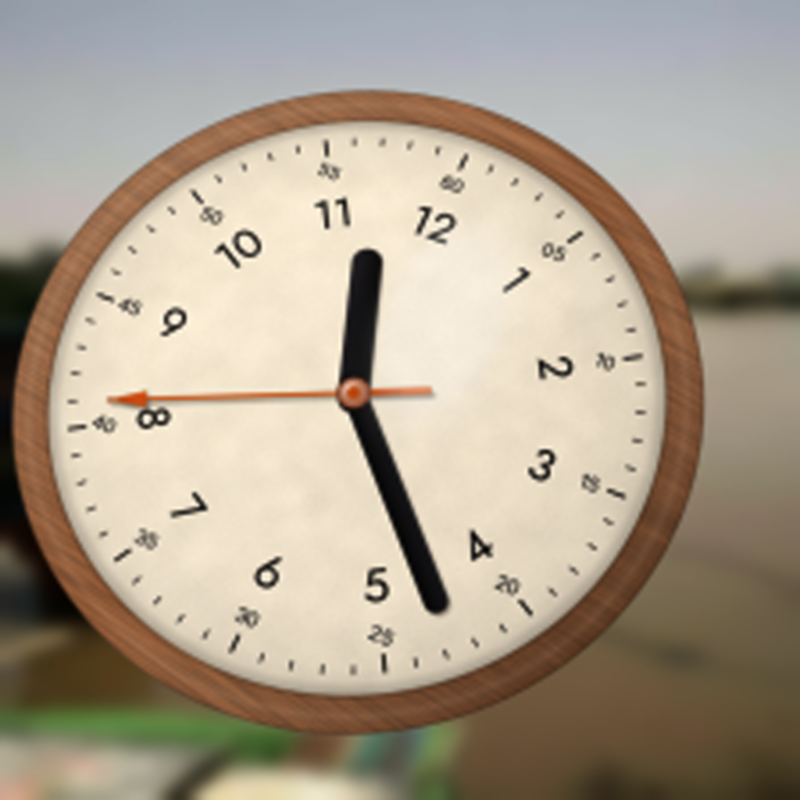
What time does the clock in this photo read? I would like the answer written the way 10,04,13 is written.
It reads 11,22,41
